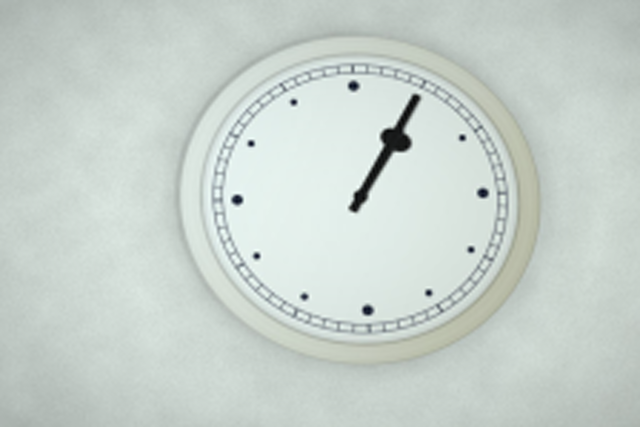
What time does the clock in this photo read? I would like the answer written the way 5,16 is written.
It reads 1,05
